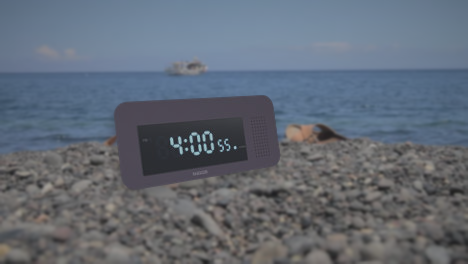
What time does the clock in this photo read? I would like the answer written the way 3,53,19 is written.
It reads 4,00,55
